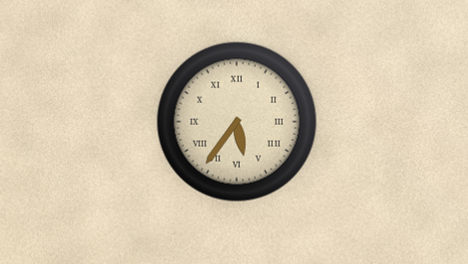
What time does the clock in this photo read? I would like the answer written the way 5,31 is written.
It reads 5,36
